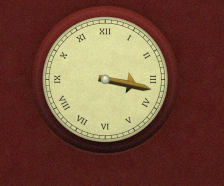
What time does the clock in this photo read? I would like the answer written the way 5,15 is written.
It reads 3,17
